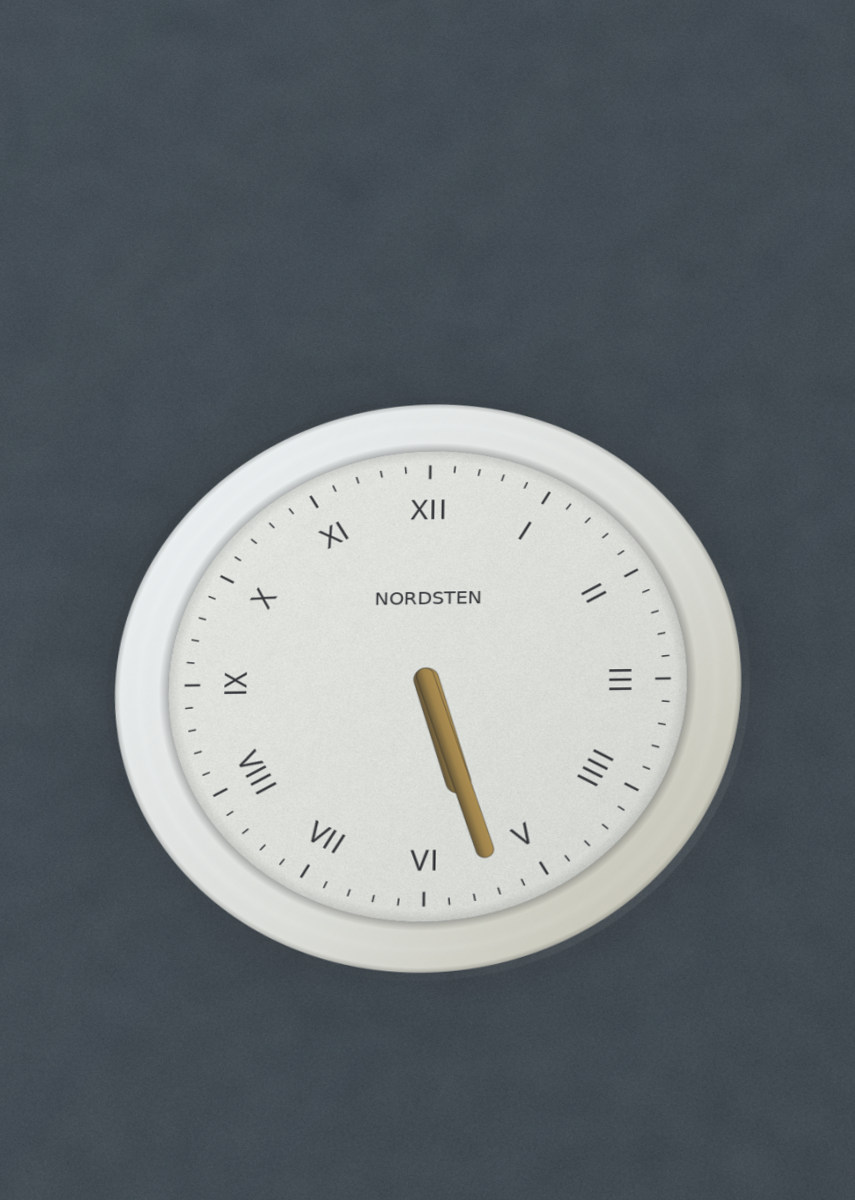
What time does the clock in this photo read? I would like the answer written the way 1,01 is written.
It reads 5,27
